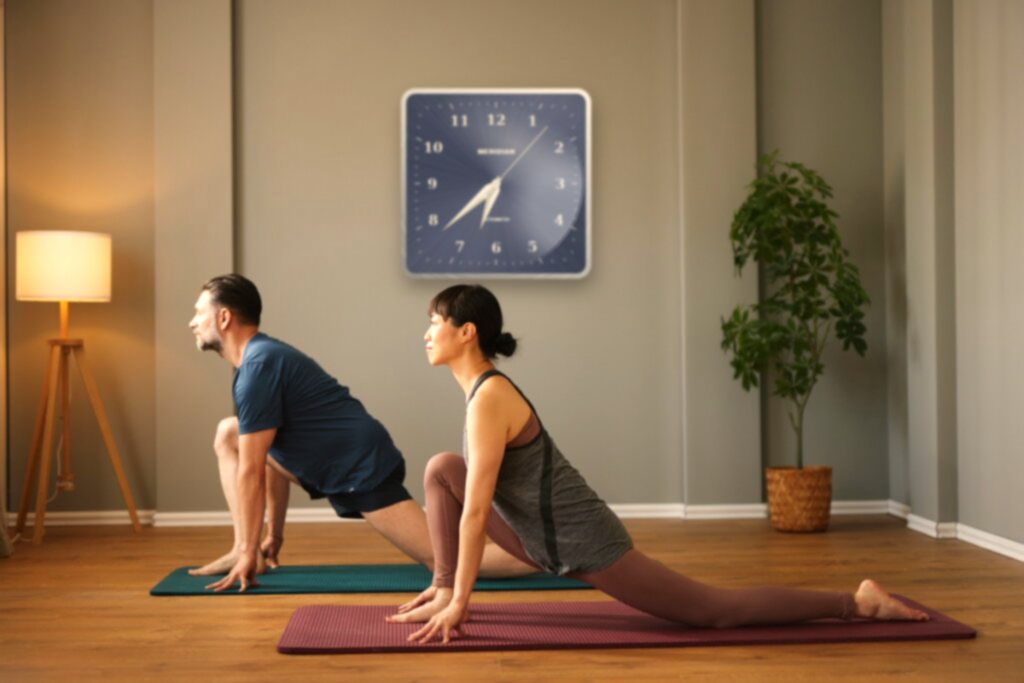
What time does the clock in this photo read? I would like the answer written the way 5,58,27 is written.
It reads 6,38,07
